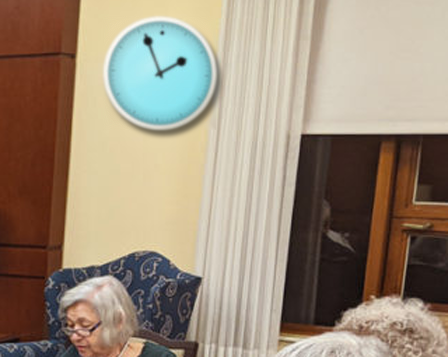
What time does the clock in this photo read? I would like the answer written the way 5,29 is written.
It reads 1,56
